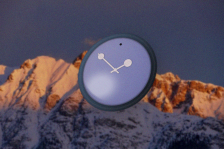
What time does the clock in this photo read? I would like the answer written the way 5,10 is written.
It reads 1,51
